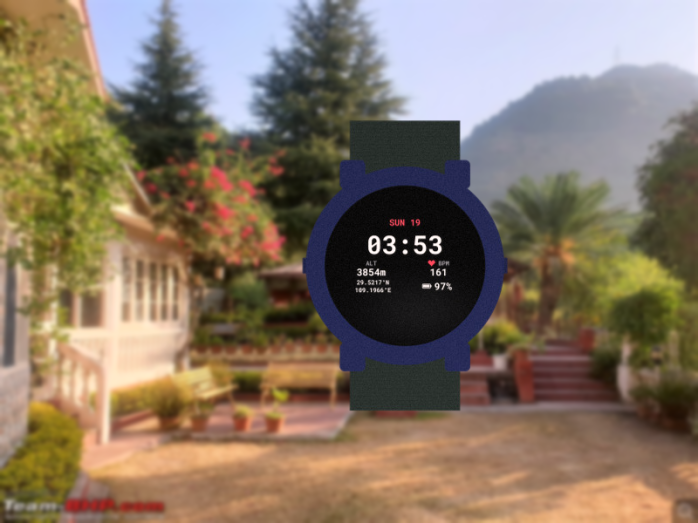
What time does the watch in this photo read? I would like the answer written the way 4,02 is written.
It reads 3,53
